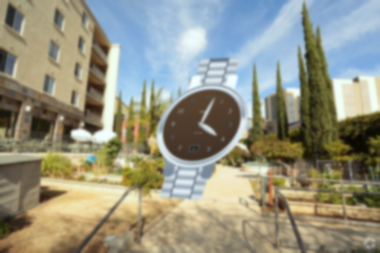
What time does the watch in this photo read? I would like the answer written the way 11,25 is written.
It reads 4,02
